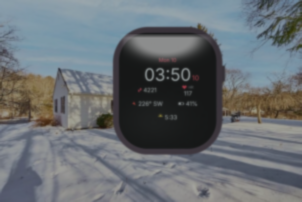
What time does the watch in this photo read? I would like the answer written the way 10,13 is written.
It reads 3,50
